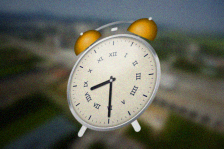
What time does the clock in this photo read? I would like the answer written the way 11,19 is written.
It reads 8,30
